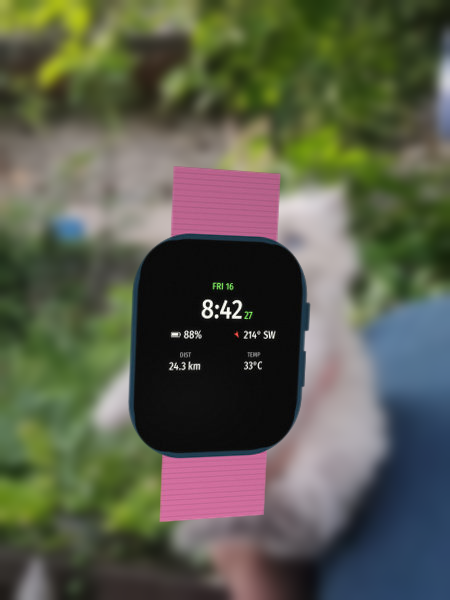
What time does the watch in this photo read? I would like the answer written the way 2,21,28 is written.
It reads 8,42,27
